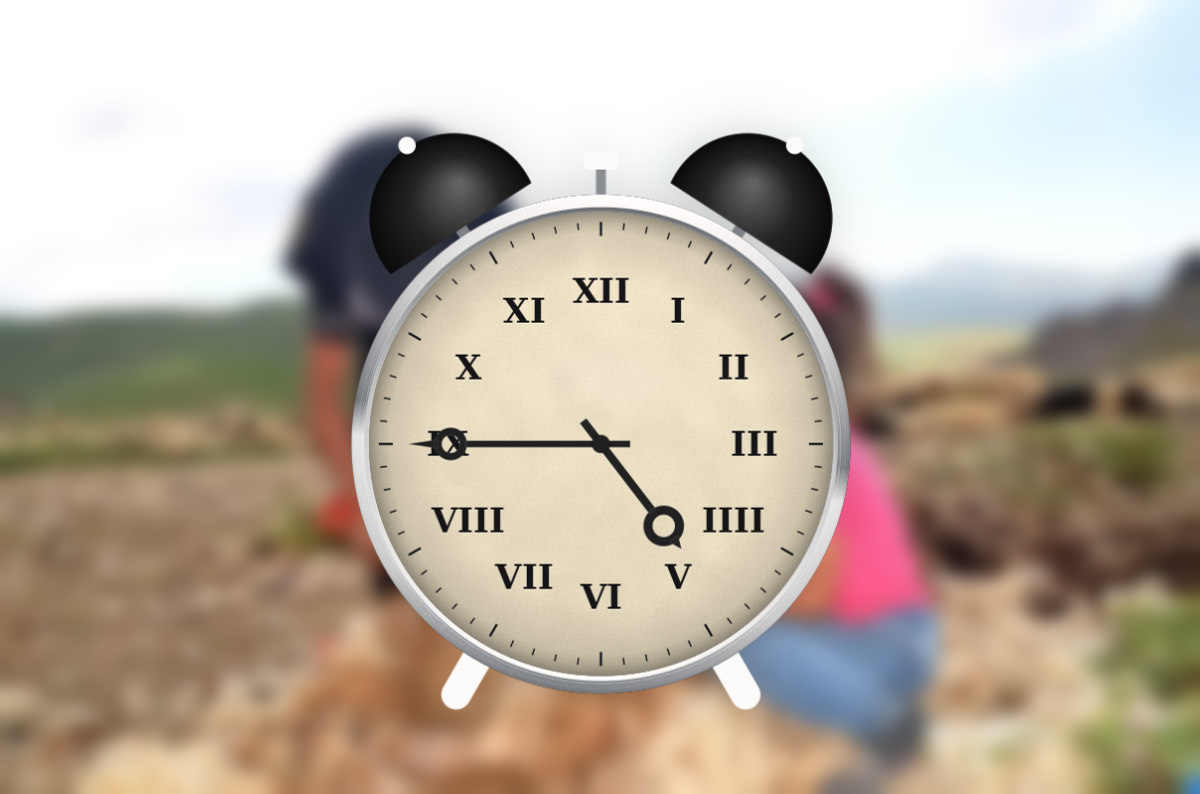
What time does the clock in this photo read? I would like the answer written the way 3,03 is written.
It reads 4,45
